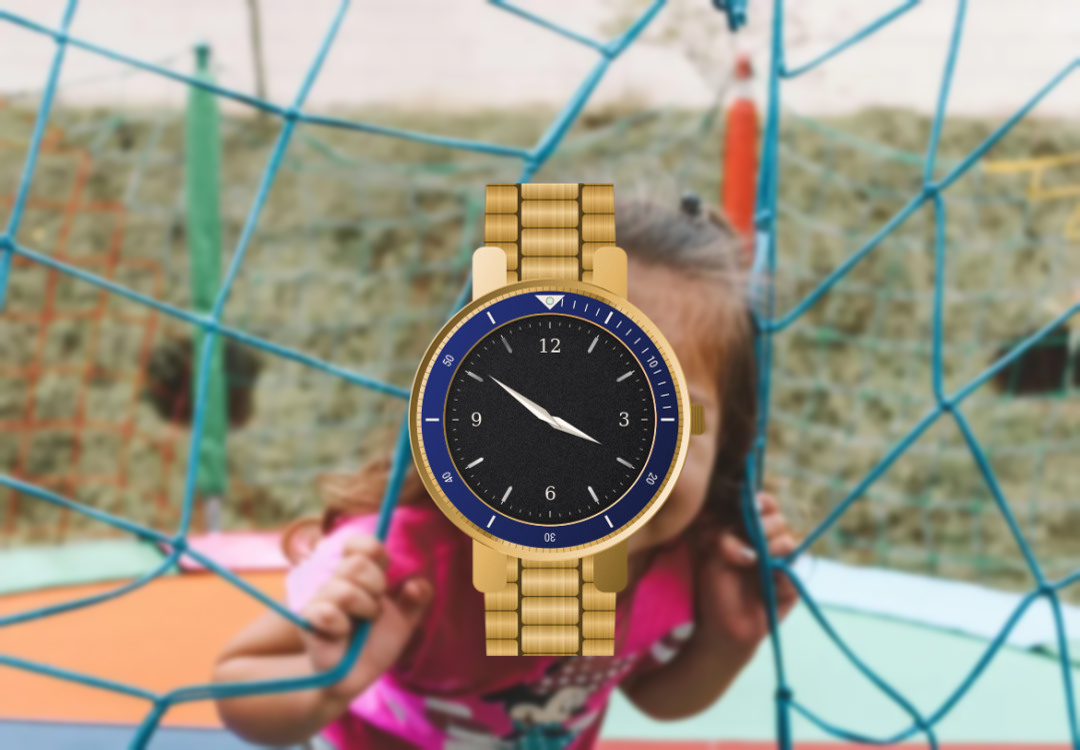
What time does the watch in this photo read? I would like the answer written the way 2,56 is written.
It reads 3,51
